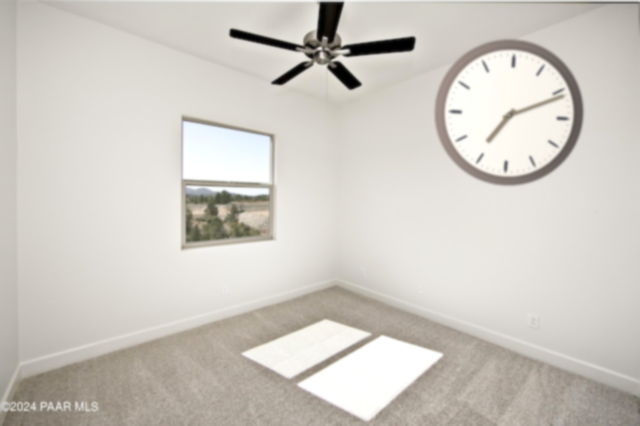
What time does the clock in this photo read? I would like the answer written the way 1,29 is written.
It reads 7,11
